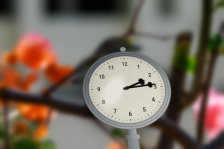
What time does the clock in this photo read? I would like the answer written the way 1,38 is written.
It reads 2,14
